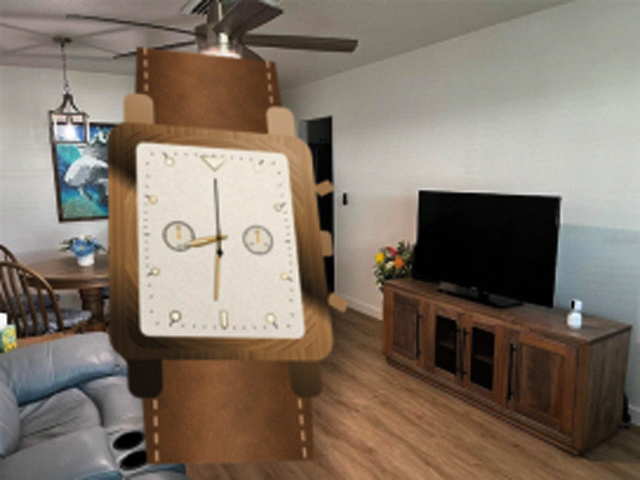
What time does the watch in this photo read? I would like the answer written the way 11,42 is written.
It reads 8,31
